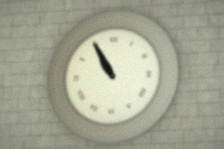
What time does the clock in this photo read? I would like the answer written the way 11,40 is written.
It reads 10,55
